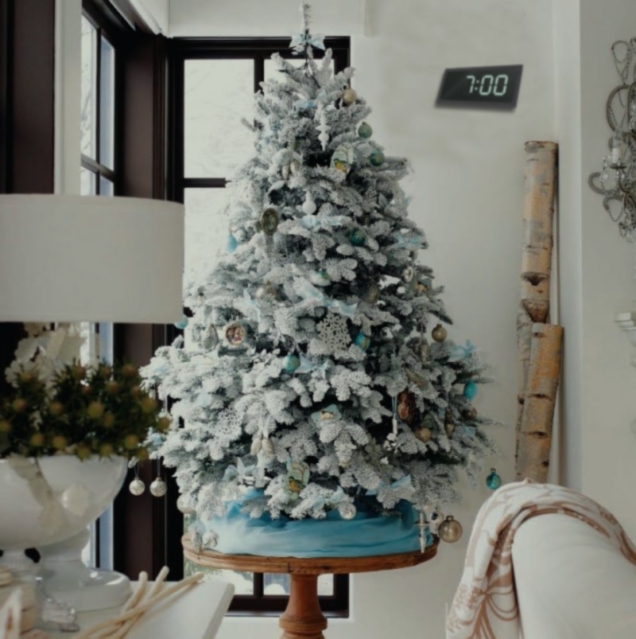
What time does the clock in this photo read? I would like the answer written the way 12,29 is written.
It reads 7,00
